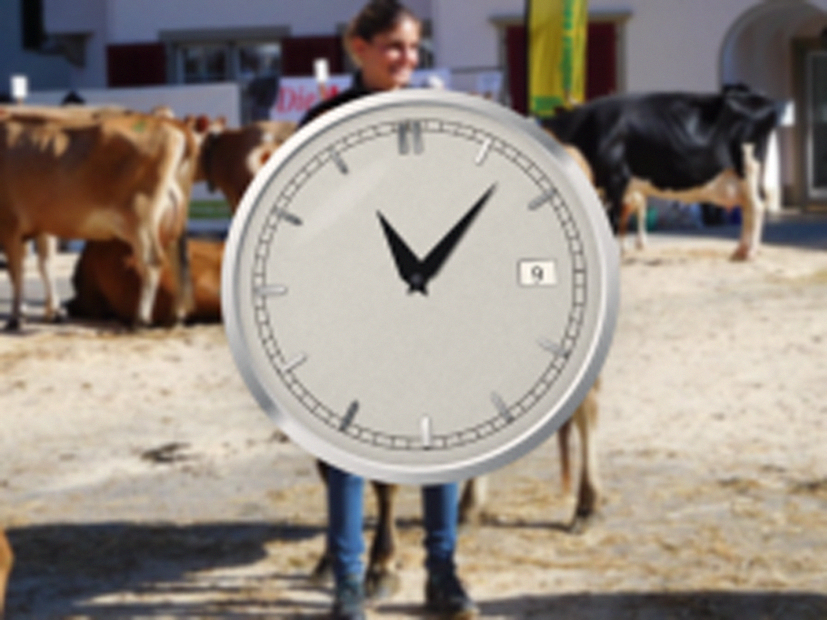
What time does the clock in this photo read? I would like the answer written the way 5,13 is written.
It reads 11,07
